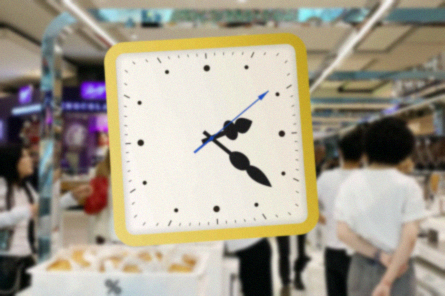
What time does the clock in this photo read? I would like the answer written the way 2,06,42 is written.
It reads 2,22,09
